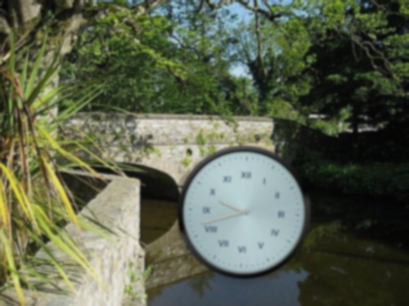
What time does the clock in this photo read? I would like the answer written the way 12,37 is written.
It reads 9,42
